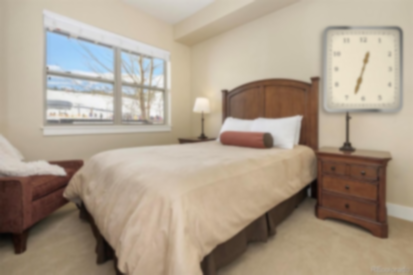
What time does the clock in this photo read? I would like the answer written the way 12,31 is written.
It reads 12,33
